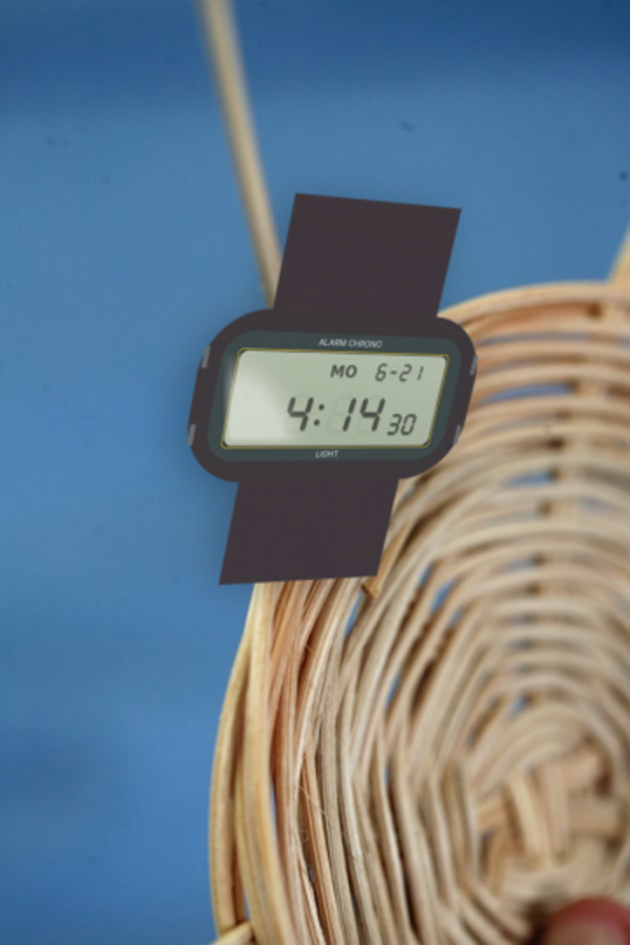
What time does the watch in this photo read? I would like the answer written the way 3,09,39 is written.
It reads 4,14,30
